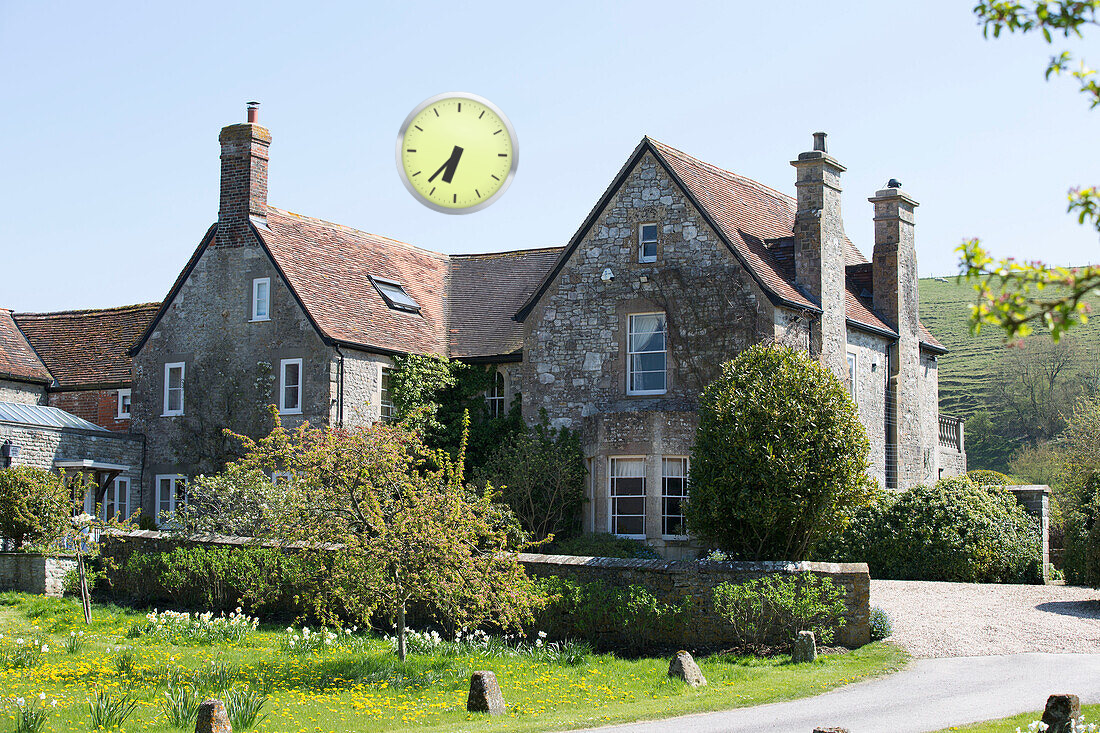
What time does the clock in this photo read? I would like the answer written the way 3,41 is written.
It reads 6,37
